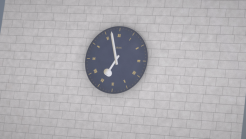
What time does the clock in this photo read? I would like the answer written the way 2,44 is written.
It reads 6,57
